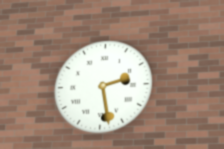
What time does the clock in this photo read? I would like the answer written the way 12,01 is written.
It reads 2,28
